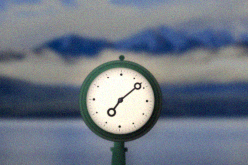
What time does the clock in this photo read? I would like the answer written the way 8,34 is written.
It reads 7,08
